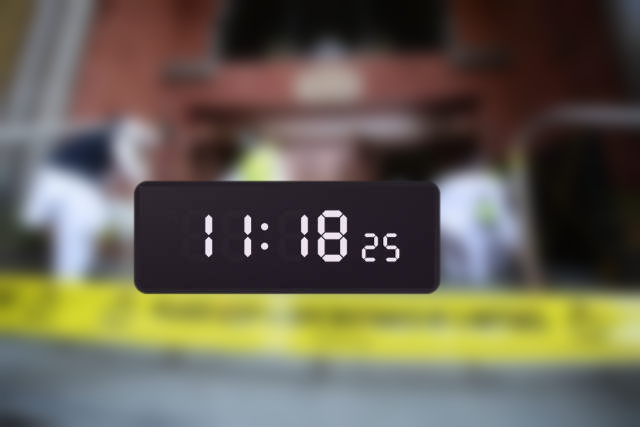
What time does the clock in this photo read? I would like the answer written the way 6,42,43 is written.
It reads 11,18,25
